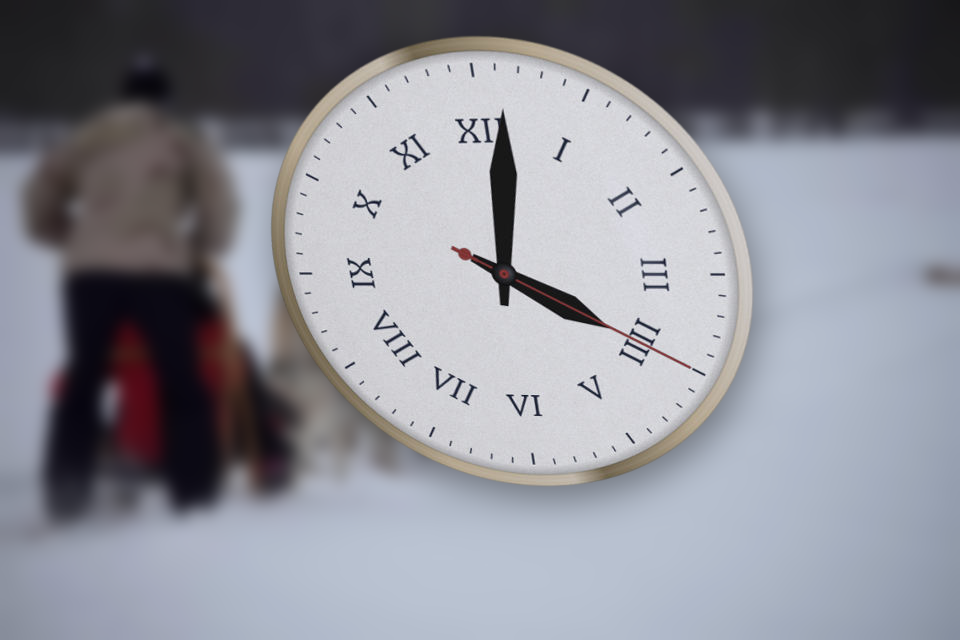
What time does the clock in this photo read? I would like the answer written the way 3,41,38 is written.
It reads 4,01,20
